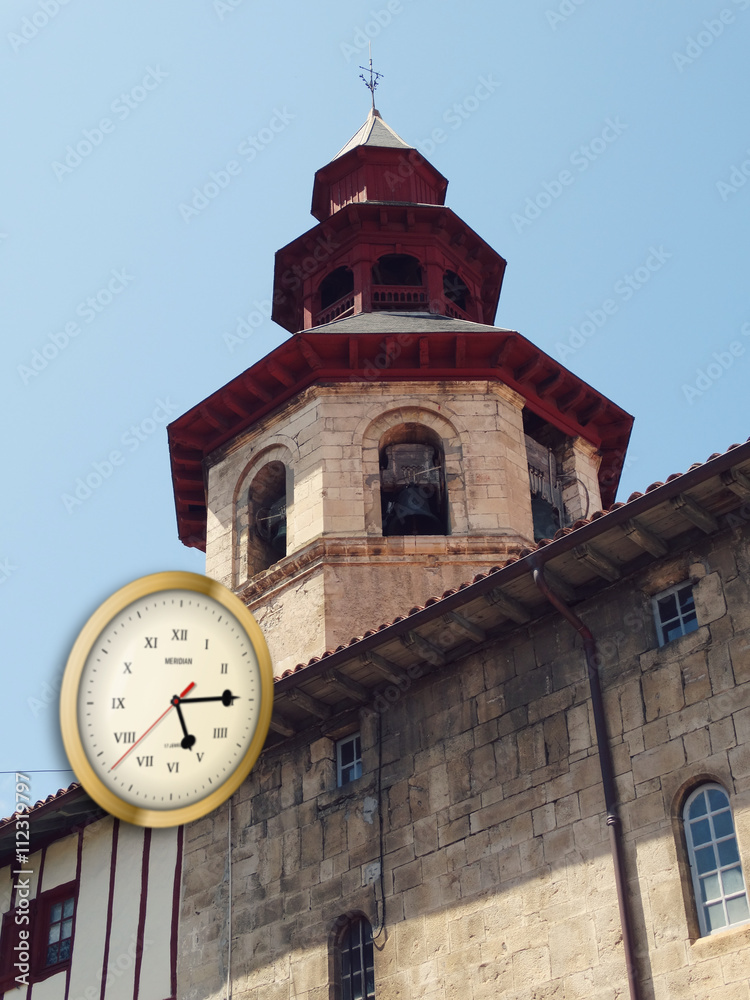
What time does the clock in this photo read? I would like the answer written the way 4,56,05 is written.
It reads 5,14,38
